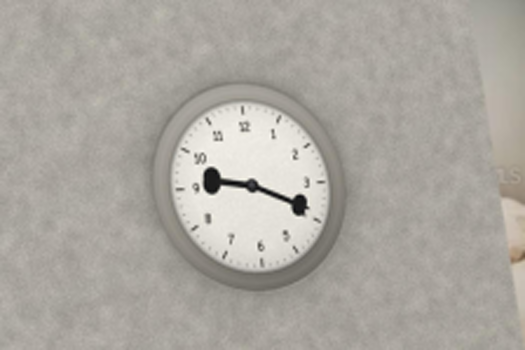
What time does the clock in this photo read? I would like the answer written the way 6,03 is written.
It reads 9,19
